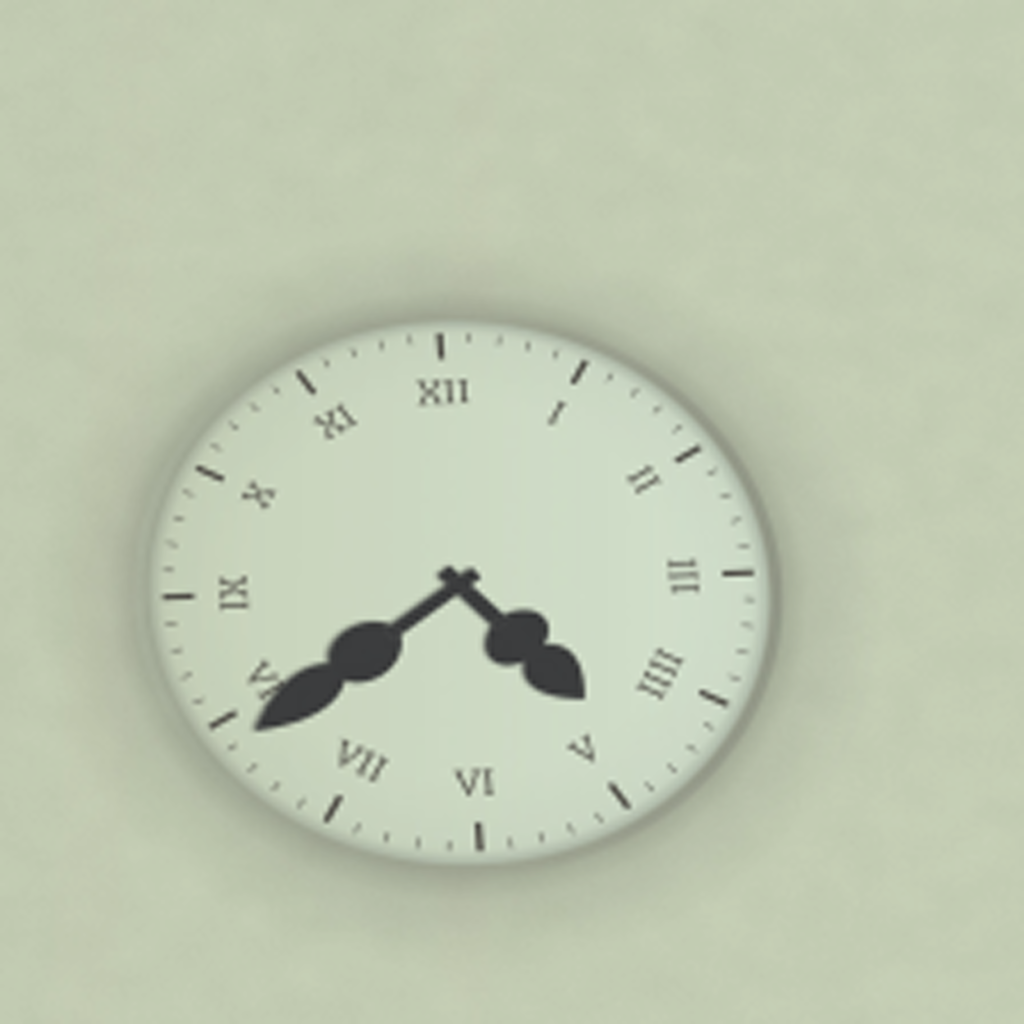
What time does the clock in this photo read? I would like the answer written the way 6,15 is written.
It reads 4,39
